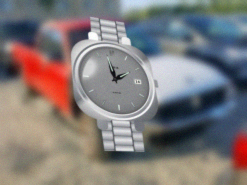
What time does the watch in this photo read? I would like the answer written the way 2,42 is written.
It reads 1,58
